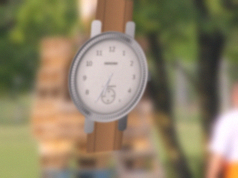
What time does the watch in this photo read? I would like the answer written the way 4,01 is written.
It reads 6,35
